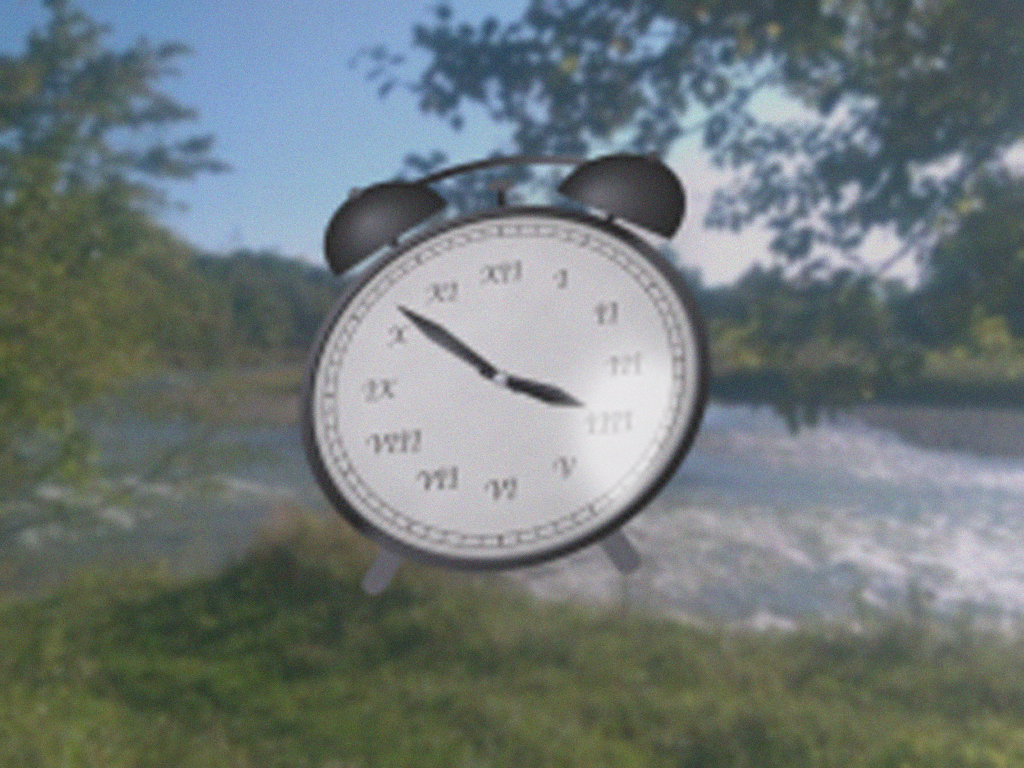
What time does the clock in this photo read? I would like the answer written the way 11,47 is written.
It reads 3,52
